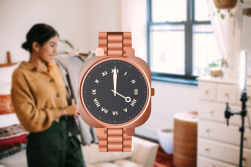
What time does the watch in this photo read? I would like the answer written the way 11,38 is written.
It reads 4,00
